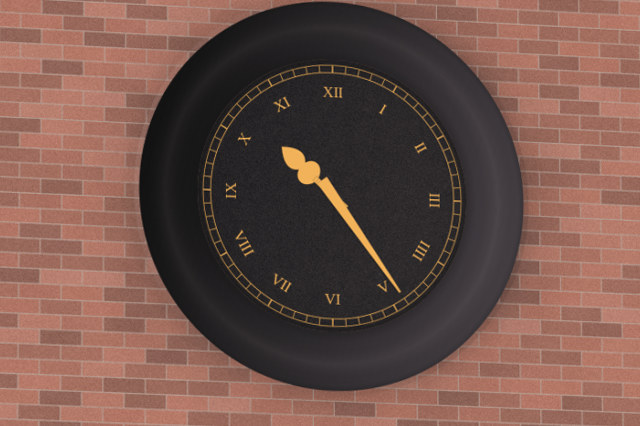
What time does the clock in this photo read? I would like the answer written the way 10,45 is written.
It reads 10,24
